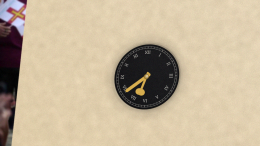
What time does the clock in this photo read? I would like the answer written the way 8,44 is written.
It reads 6,39
